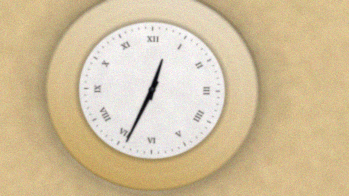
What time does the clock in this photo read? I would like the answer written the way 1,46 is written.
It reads 12,34
